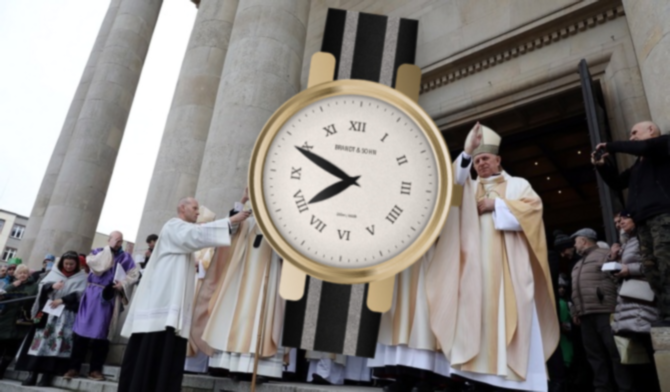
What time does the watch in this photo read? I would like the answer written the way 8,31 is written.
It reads 7,49
